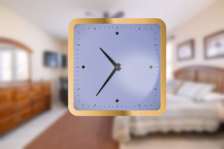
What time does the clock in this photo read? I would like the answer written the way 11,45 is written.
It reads 10,36
